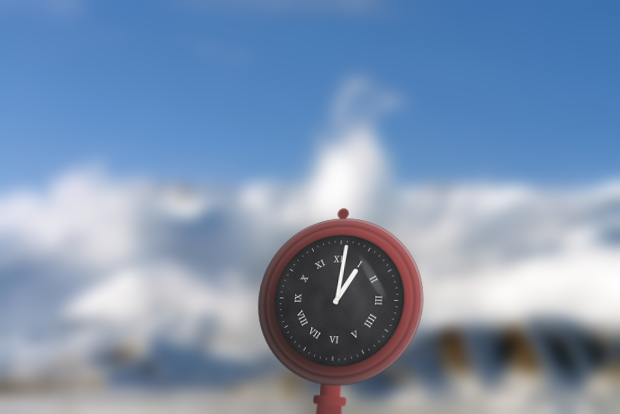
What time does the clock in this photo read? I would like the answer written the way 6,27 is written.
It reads 1,01
